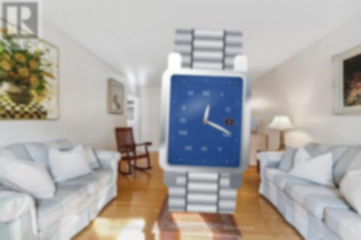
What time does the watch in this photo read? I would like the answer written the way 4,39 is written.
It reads 12,19
